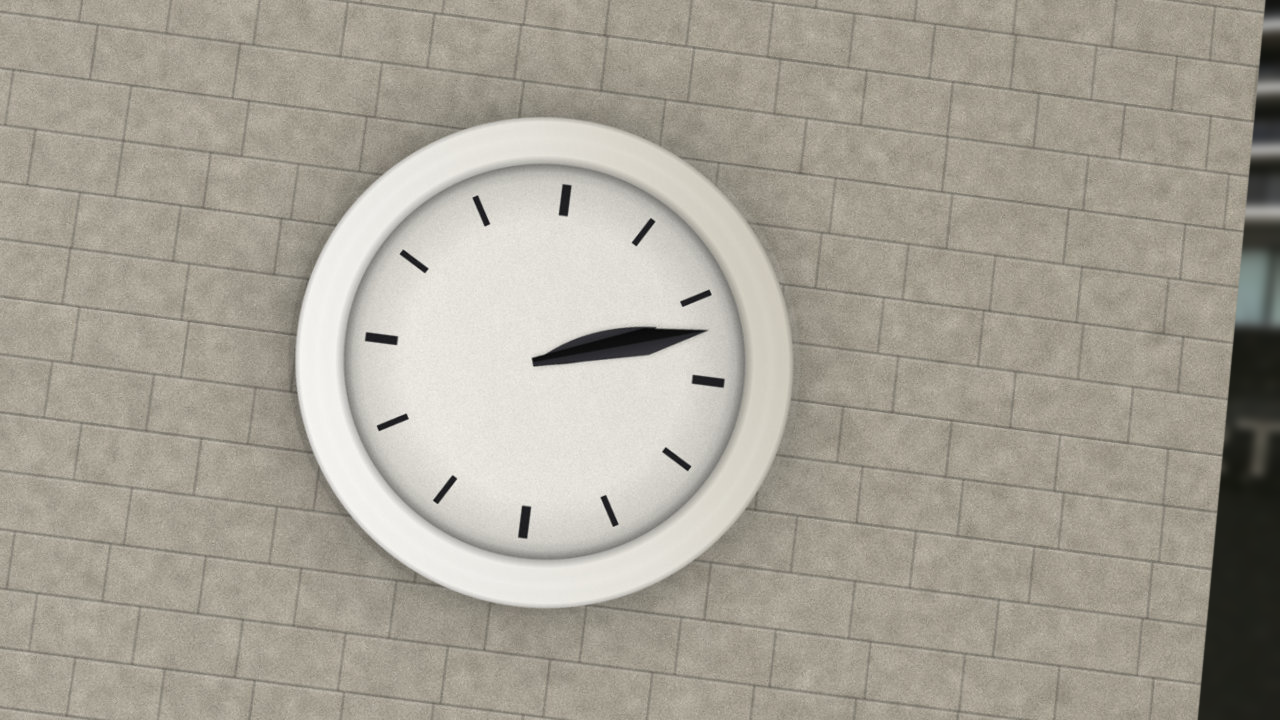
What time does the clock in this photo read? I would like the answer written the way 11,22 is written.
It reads 2,12
